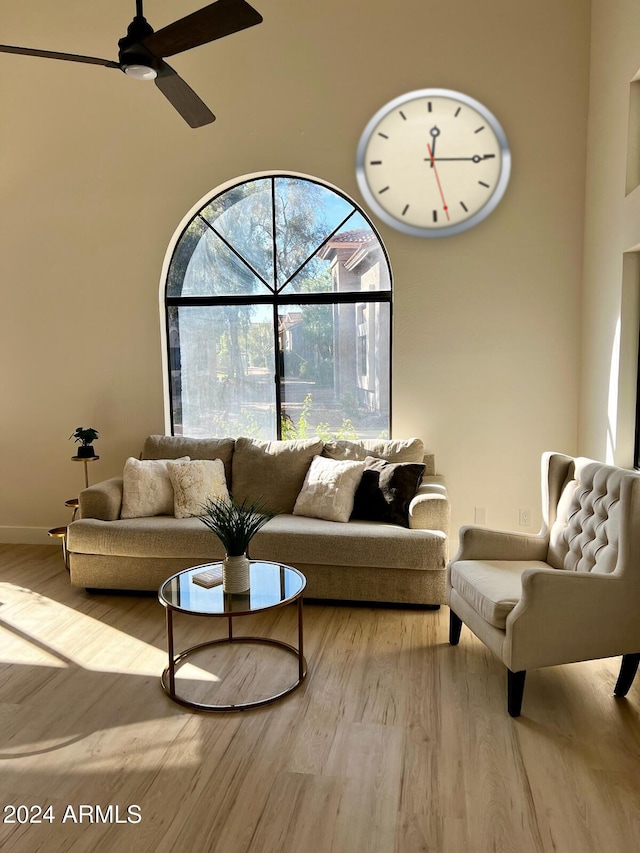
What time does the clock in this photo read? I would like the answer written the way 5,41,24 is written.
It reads 12,15,28
